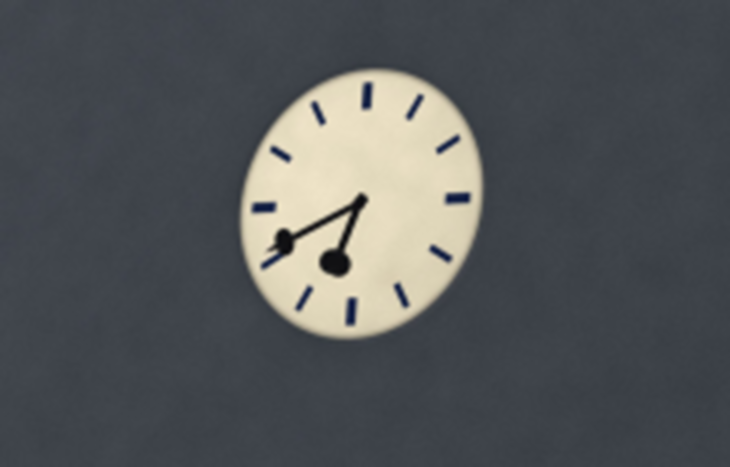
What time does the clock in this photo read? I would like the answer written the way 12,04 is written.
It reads 6,41
